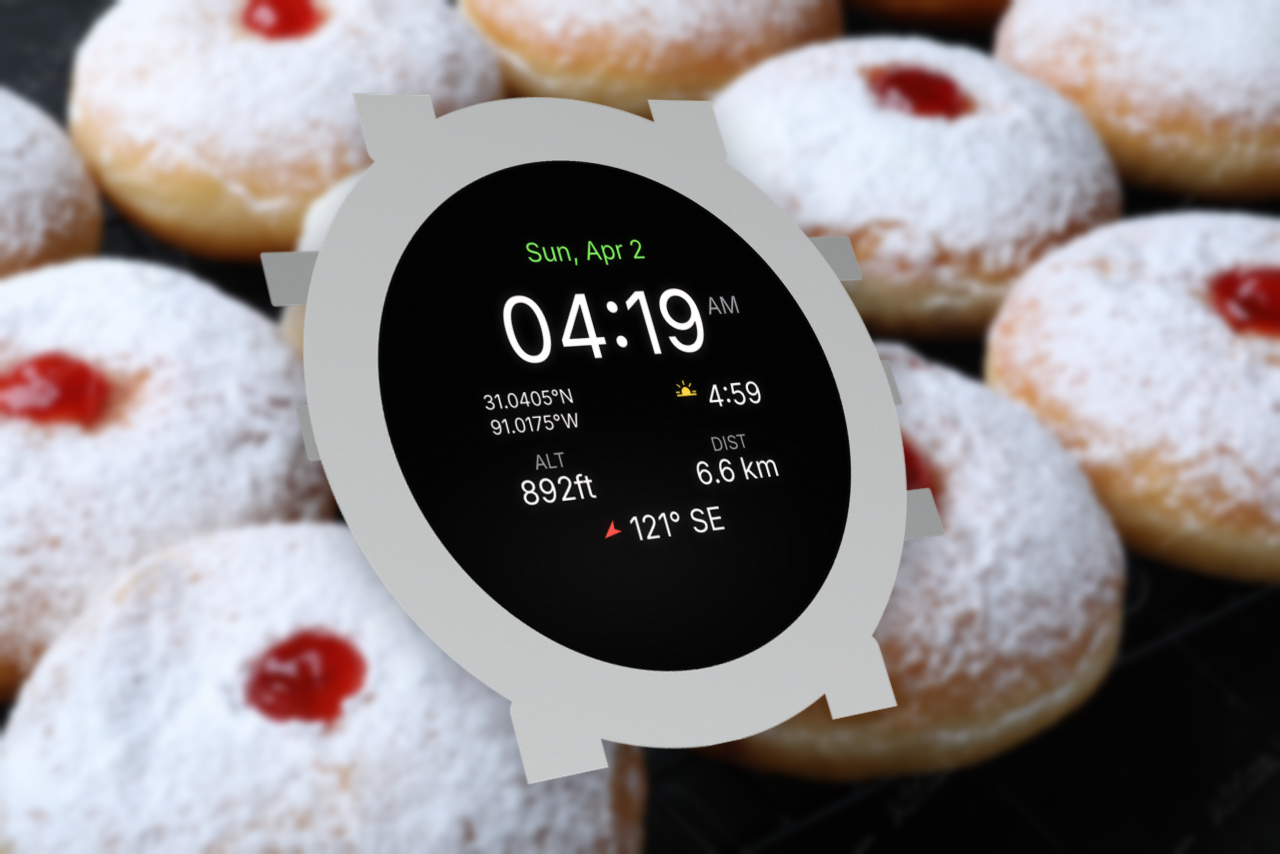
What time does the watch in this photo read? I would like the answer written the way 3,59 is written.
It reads 4,19
